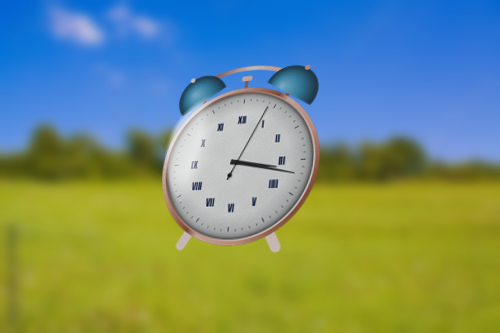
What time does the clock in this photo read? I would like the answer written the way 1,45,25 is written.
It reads 3,17,04
